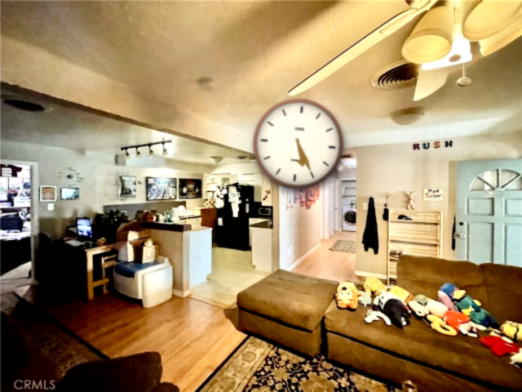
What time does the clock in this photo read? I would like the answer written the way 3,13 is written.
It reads 5,25
